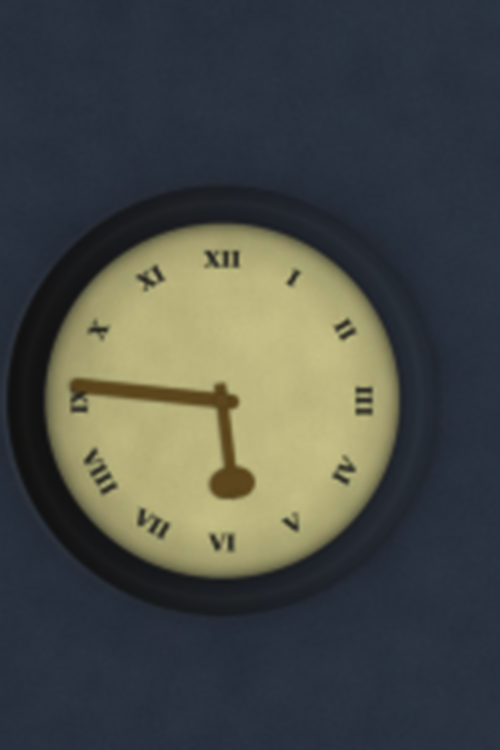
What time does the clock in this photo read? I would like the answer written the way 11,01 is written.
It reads 5,46
